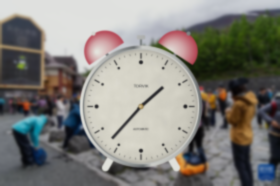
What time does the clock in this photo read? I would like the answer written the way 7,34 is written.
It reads 1,37
